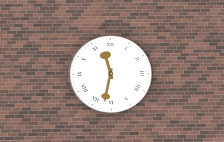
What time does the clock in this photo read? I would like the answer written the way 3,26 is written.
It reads 11,32
